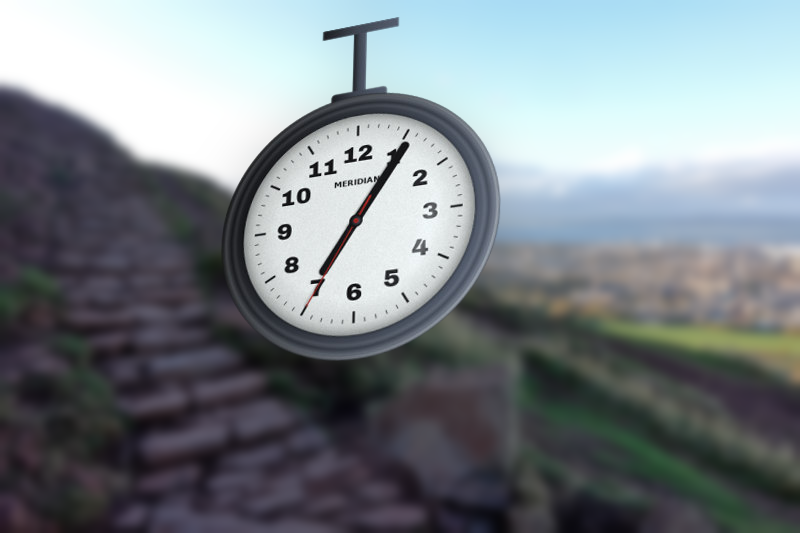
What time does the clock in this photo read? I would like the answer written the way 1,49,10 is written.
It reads 7,05,35
